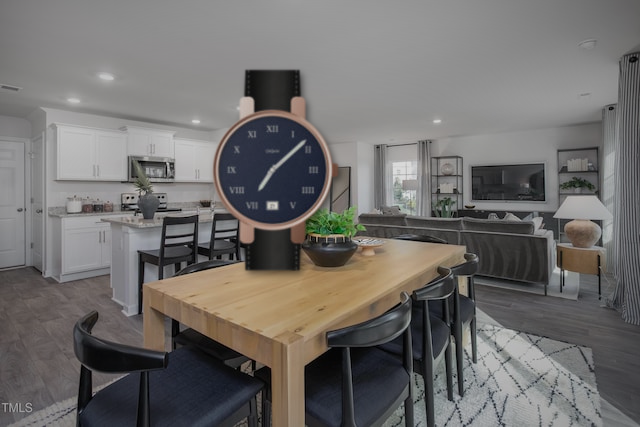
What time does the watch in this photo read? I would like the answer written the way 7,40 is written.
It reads 7,08
